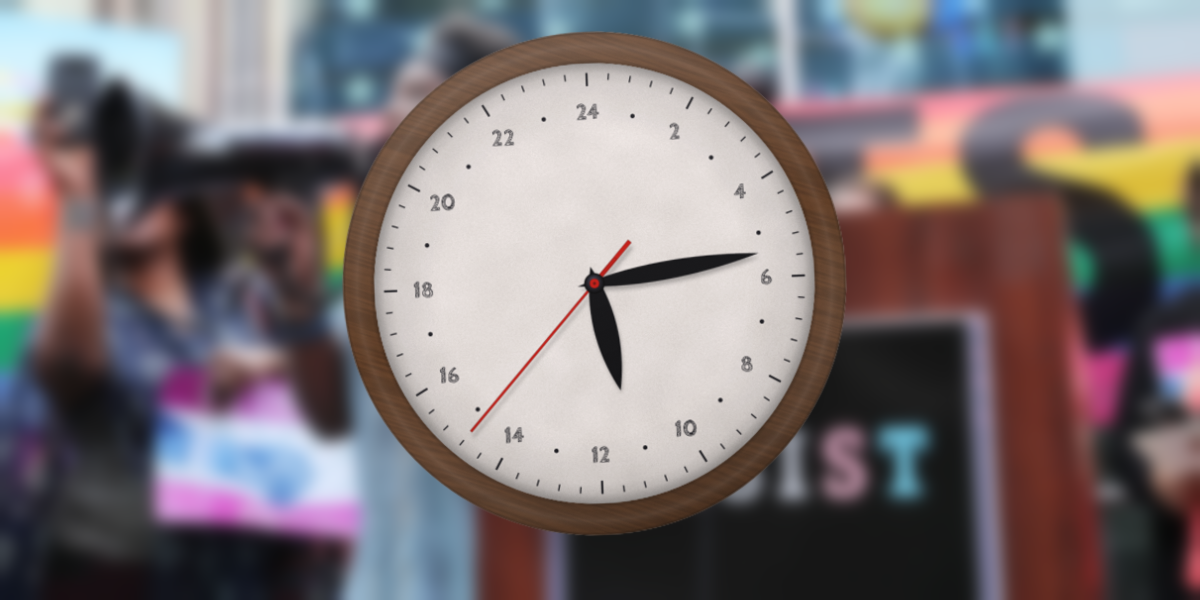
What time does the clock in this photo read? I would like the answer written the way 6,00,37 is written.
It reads 11,13,37
